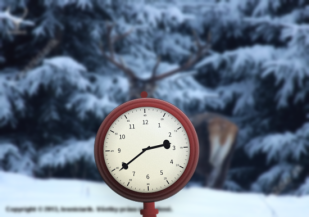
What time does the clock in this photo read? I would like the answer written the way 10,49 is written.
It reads 2,39
